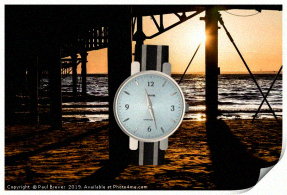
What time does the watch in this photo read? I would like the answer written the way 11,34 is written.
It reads 11,27
